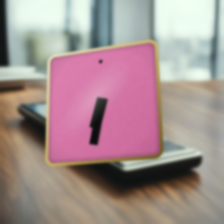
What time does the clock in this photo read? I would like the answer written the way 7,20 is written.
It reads 6,32
